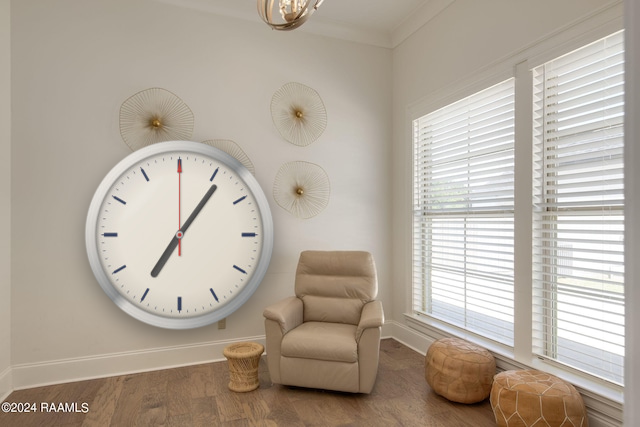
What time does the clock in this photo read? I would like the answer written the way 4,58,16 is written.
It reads 7,06,00
